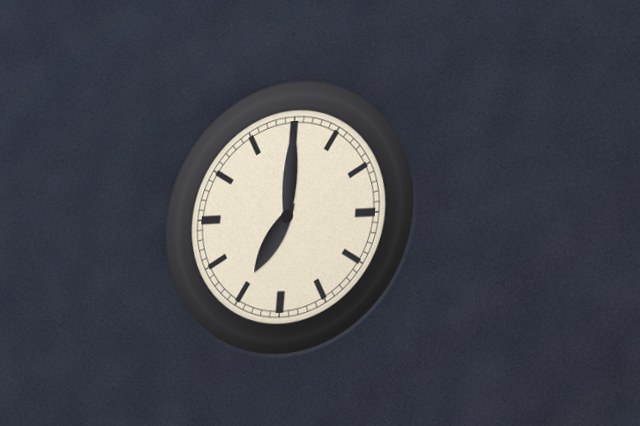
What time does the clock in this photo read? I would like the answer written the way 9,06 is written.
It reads 7,00
